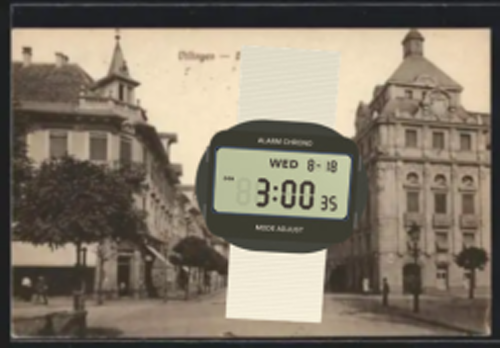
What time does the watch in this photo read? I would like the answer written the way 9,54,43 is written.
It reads 3,00,35
